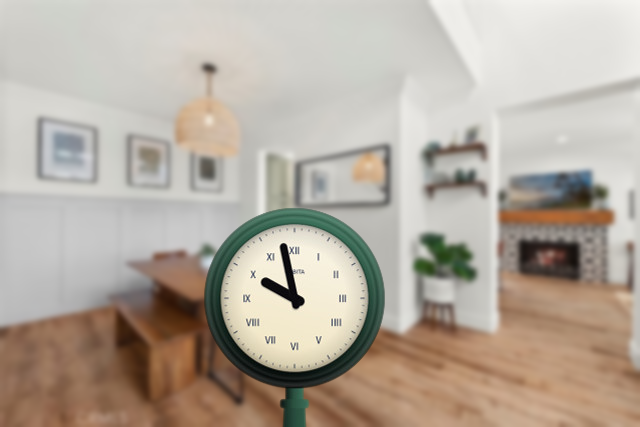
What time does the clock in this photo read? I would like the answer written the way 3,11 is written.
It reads 9,58
